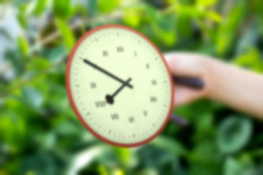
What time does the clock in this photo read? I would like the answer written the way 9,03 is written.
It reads 7,50
